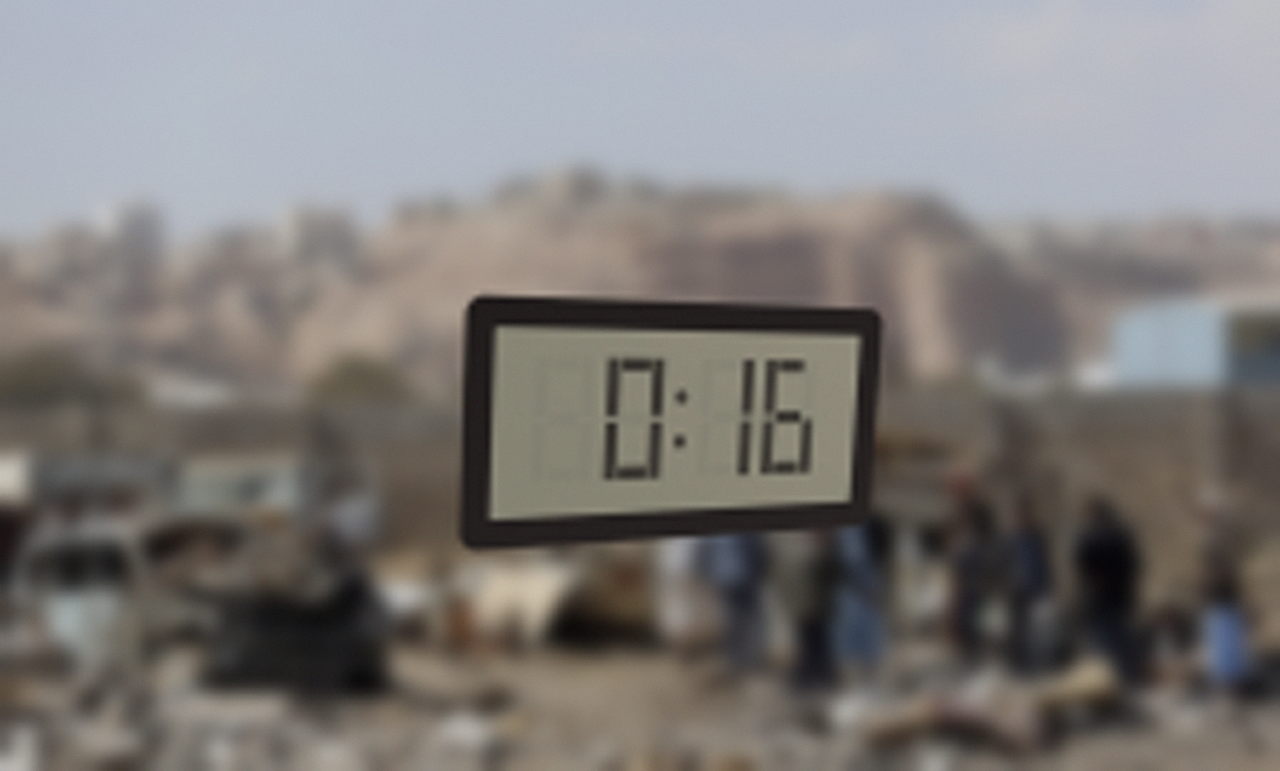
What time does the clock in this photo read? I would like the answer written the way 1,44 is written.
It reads 0,16
